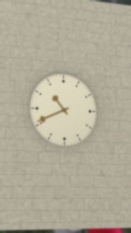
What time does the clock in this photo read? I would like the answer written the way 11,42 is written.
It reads 10,41
